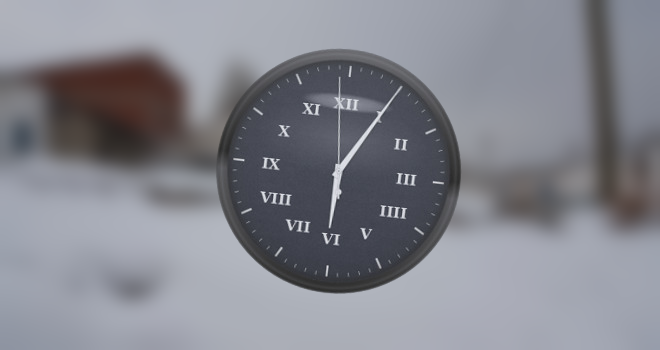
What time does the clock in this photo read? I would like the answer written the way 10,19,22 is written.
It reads 6,04,59
